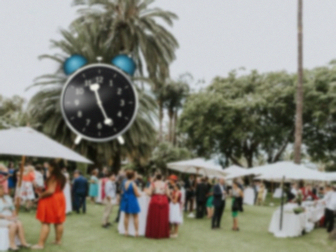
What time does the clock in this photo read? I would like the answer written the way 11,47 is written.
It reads 11,26
